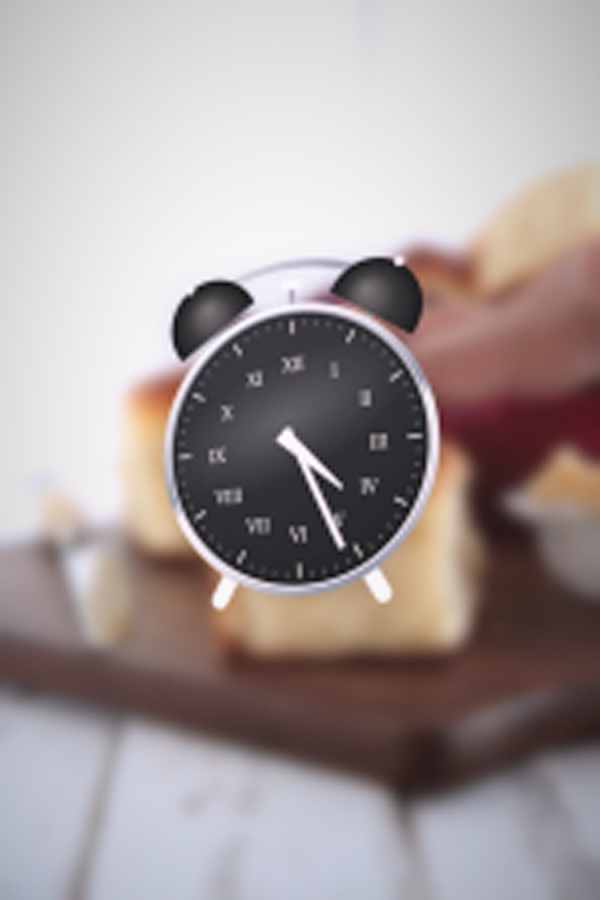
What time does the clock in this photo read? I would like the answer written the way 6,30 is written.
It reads 4,26
